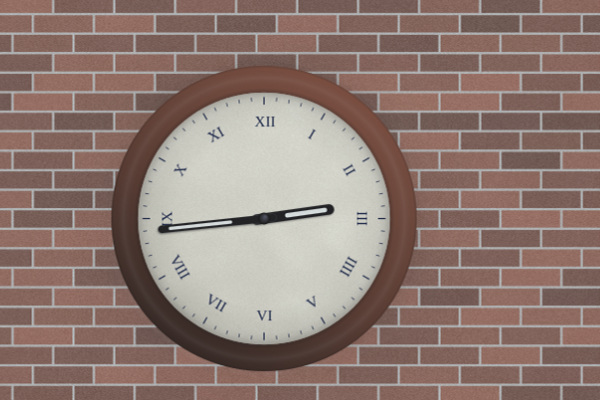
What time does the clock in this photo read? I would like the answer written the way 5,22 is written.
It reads 2,44
